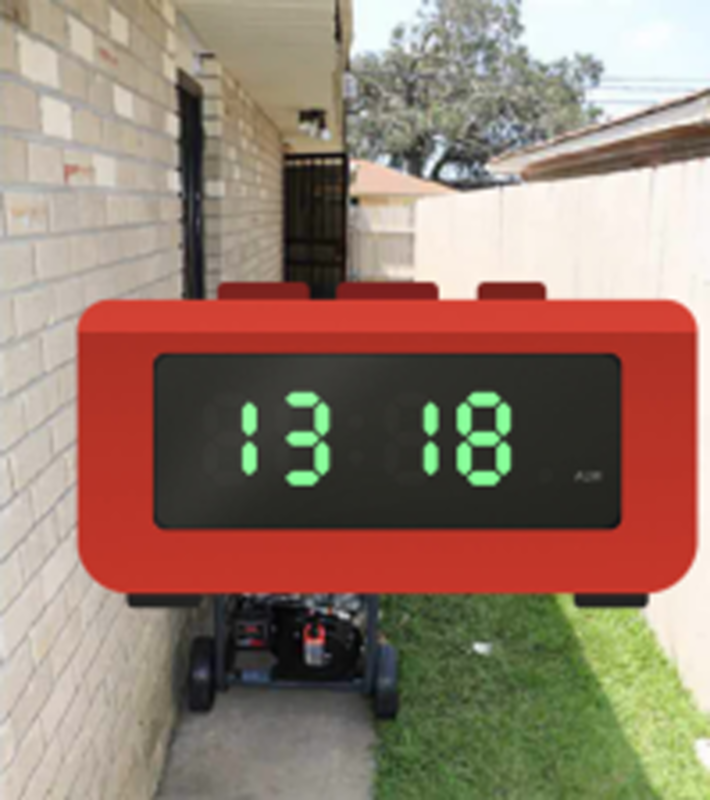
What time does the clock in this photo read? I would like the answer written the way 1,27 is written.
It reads 13,18
